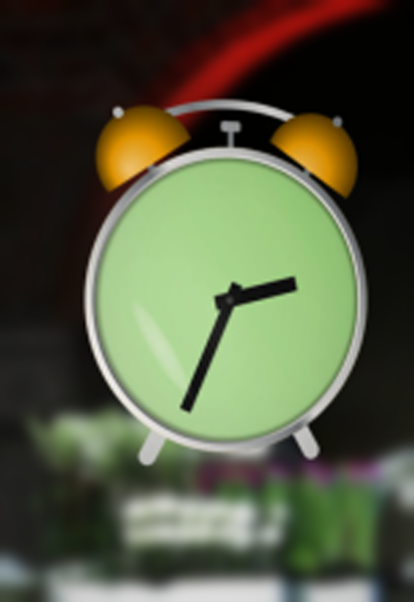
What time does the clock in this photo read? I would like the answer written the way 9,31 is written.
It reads 2,34
